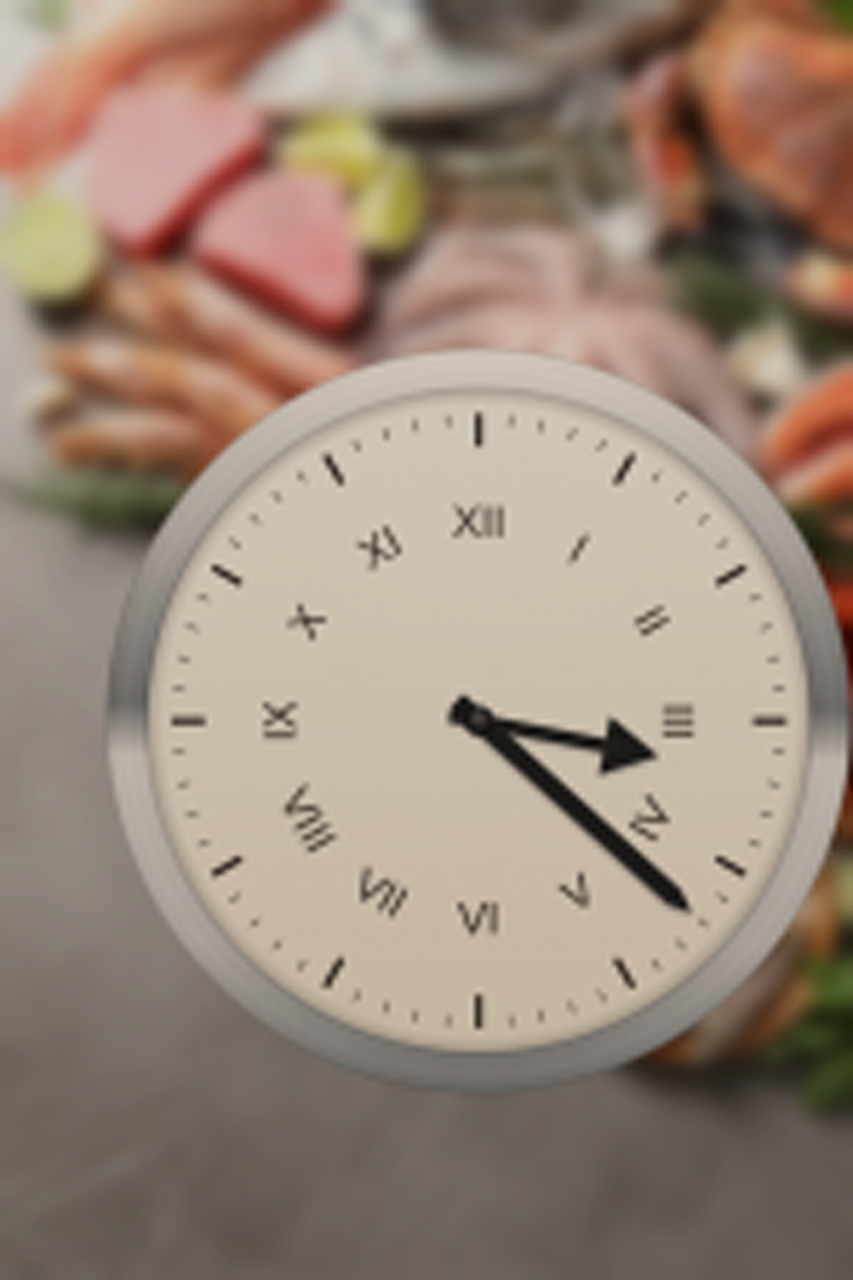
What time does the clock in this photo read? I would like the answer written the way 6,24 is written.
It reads 3,22
